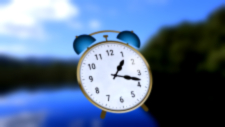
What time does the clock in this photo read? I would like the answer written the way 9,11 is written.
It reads 1,18
